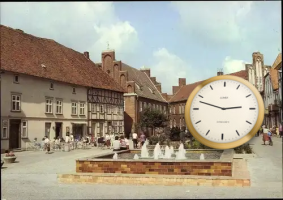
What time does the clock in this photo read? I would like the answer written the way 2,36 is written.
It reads 2,48
